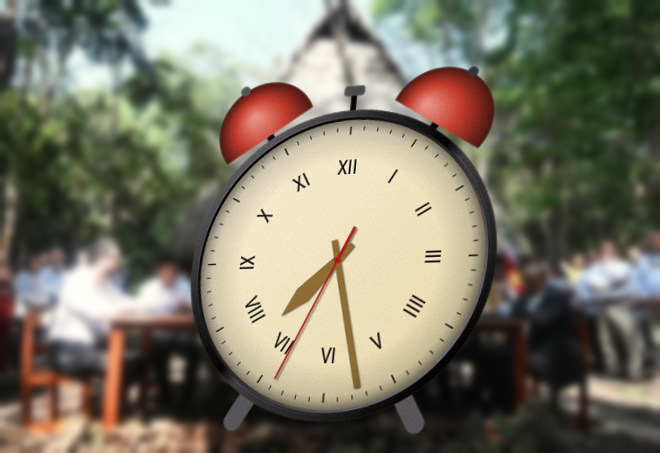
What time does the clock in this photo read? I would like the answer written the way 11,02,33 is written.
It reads 7,27,34
